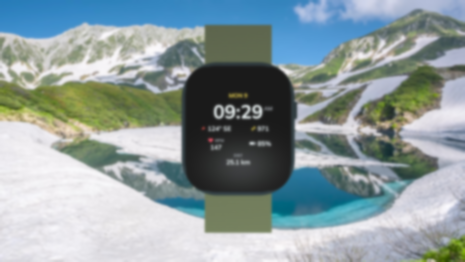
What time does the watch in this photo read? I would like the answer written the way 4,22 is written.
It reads 9,29
